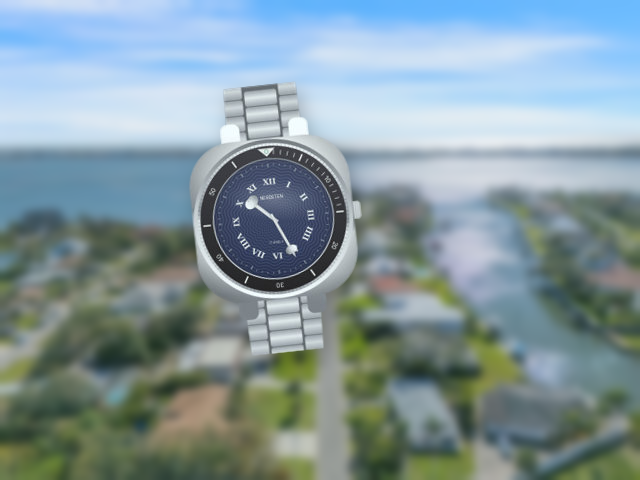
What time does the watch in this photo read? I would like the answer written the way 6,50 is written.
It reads 10,26
